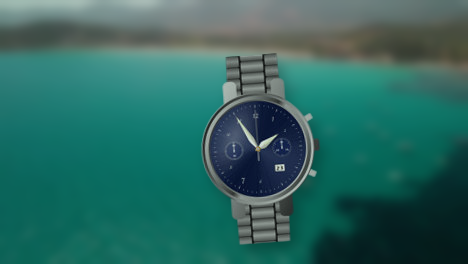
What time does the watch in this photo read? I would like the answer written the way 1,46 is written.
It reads 1,55
